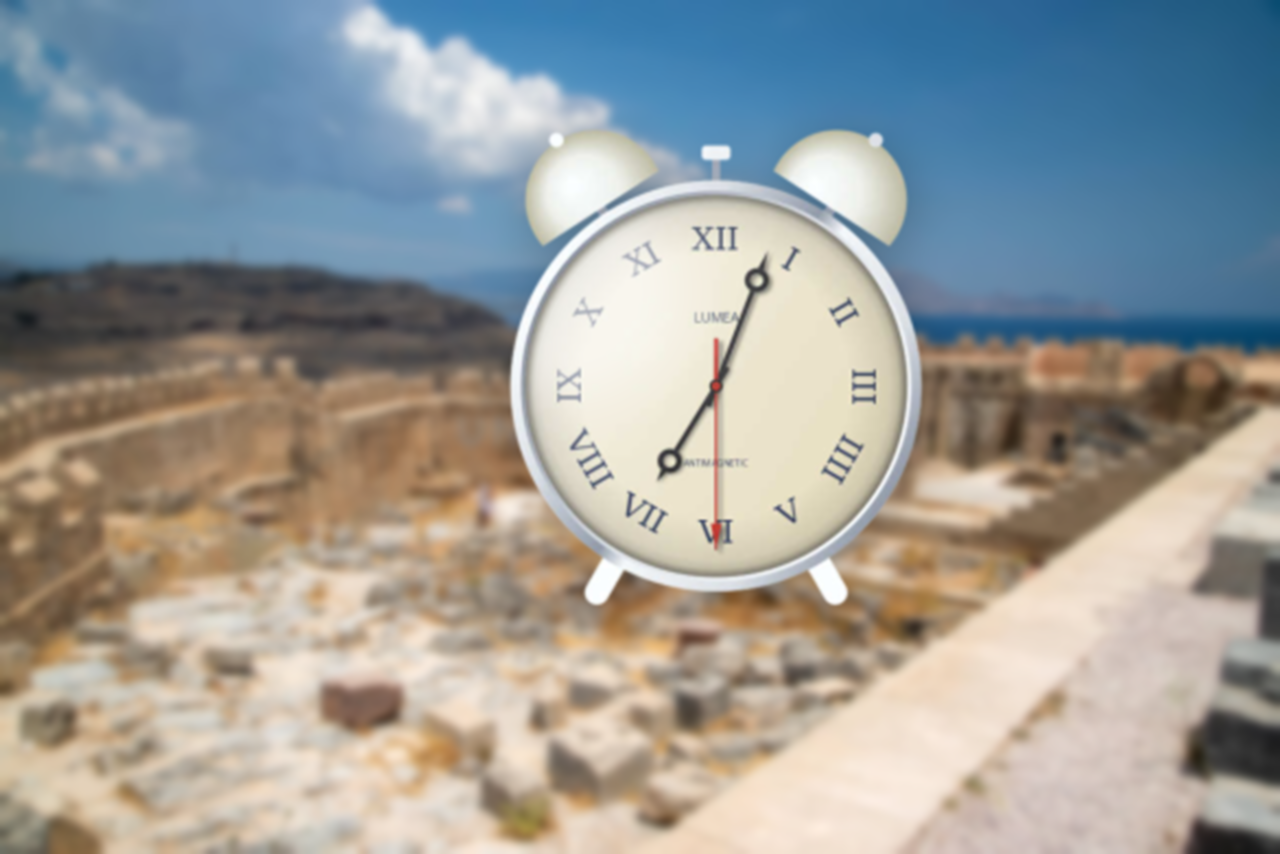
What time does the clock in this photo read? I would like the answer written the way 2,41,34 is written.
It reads 7,03,30
